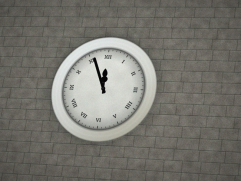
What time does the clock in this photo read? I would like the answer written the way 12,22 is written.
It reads 11,56
